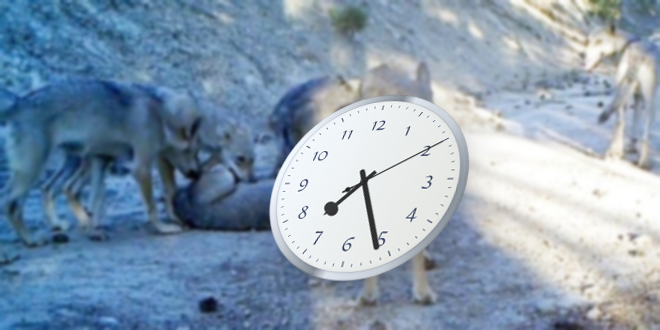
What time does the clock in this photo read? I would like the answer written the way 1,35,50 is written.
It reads 7,26,10
